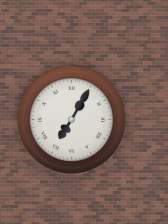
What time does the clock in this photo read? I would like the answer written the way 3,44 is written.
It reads 7,05
